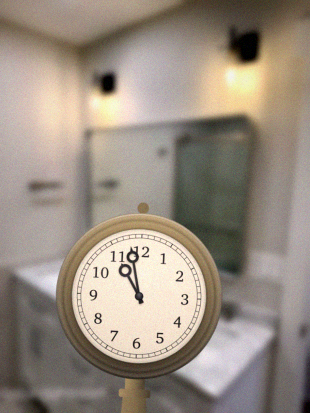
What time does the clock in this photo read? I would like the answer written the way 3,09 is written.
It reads 10,58
